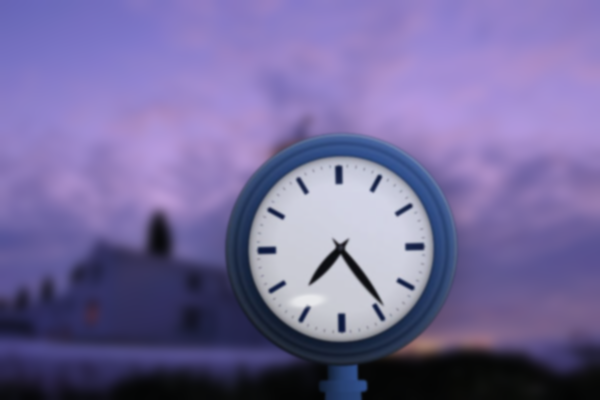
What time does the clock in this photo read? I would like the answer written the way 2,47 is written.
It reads 7,24
